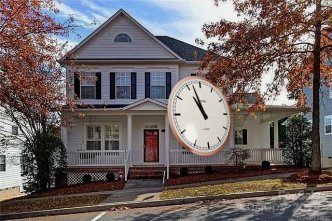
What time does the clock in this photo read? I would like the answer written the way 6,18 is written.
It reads 10,57
